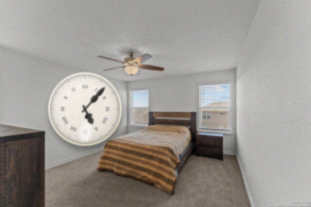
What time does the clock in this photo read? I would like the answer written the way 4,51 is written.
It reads 5,07
